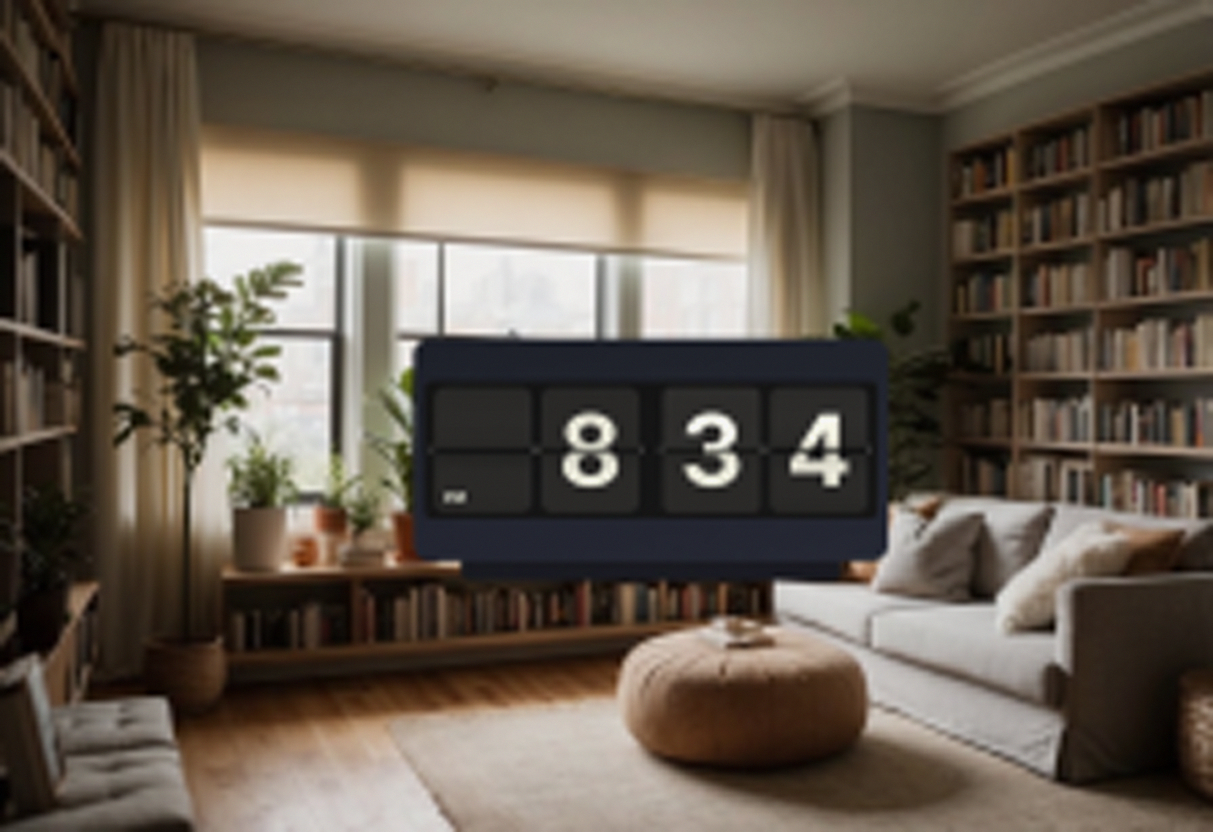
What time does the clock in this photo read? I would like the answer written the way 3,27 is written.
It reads 8,34
